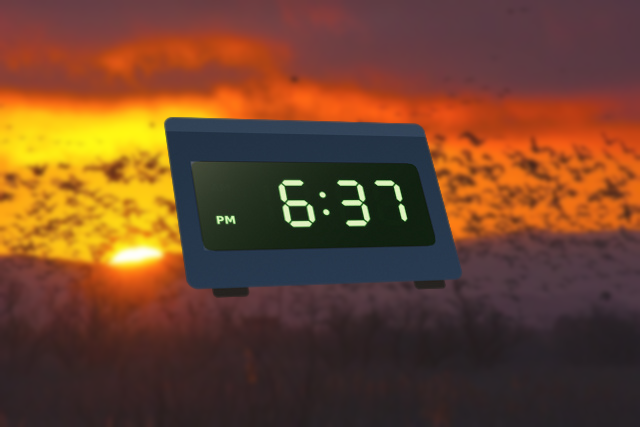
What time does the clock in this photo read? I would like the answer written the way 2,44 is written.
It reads 6,37
